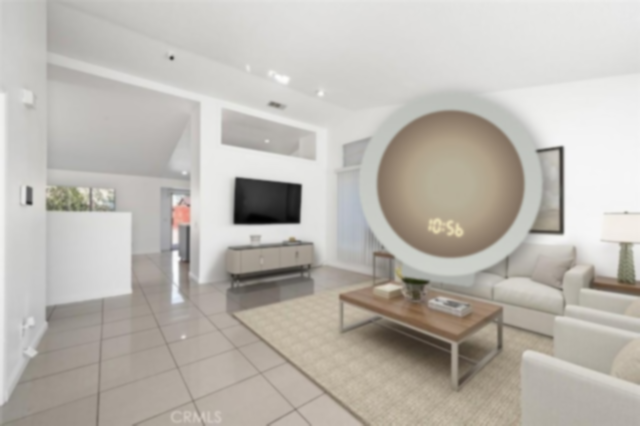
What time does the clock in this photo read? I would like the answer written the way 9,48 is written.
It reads 10,56
